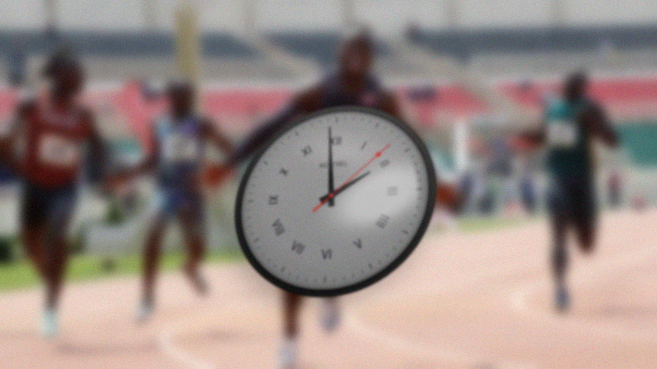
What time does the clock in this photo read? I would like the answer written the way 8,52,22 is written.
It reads 1,59,08
